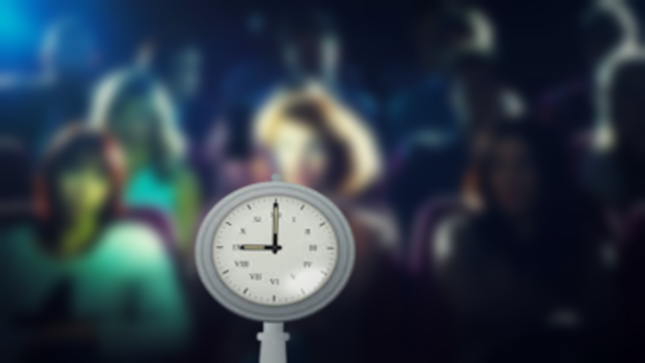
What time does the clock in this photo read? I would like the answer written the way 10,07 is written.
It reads 9,00
